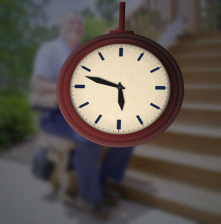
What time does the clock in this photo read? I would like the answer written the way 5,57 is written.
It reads 5,48
